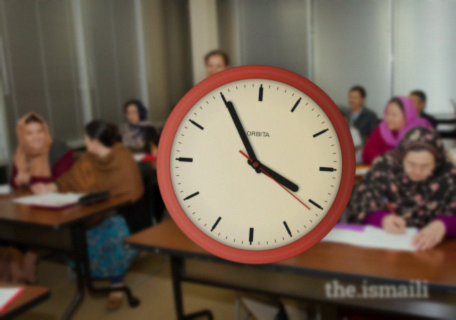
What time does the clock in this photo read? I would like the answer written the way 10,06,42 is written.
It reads 3,55,21
